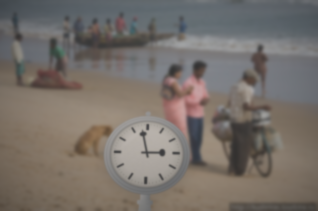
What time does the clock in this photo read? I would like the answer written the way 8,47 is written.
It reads 2,58
